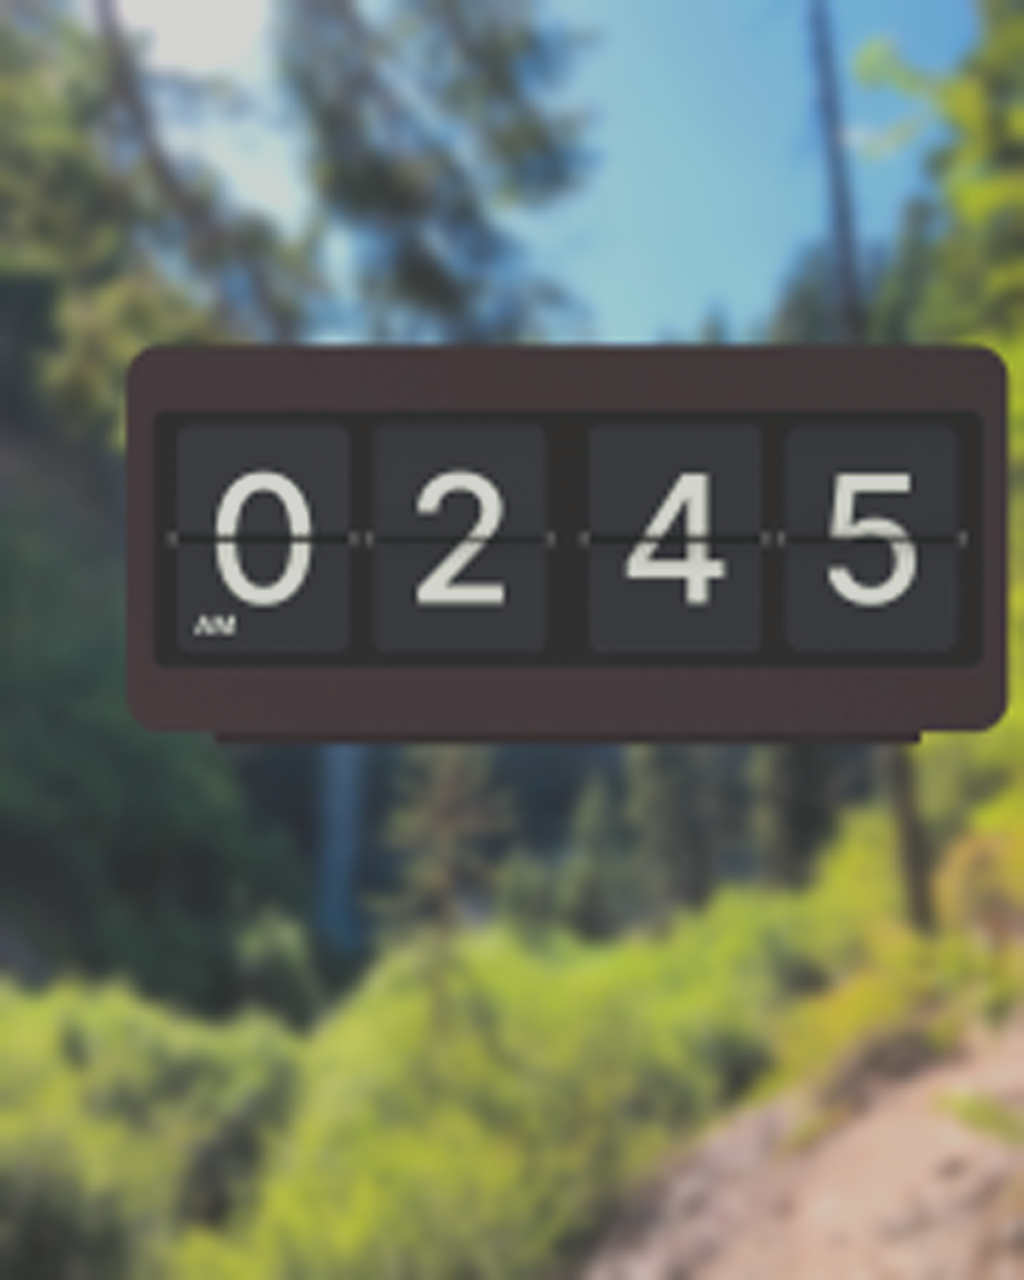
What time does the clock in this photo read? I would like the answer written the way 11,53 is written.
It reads 2,45
